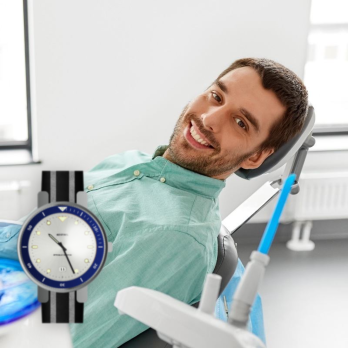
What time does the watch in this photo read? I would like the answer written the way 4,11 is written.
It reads 10,26
